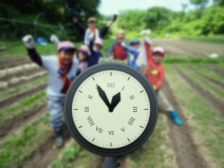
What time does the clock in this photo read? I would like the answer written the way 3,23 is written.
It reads 12,55
